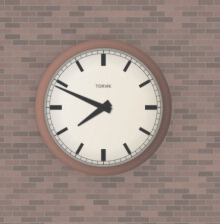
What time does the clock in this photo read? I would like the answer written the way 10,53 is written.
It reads 7,49
